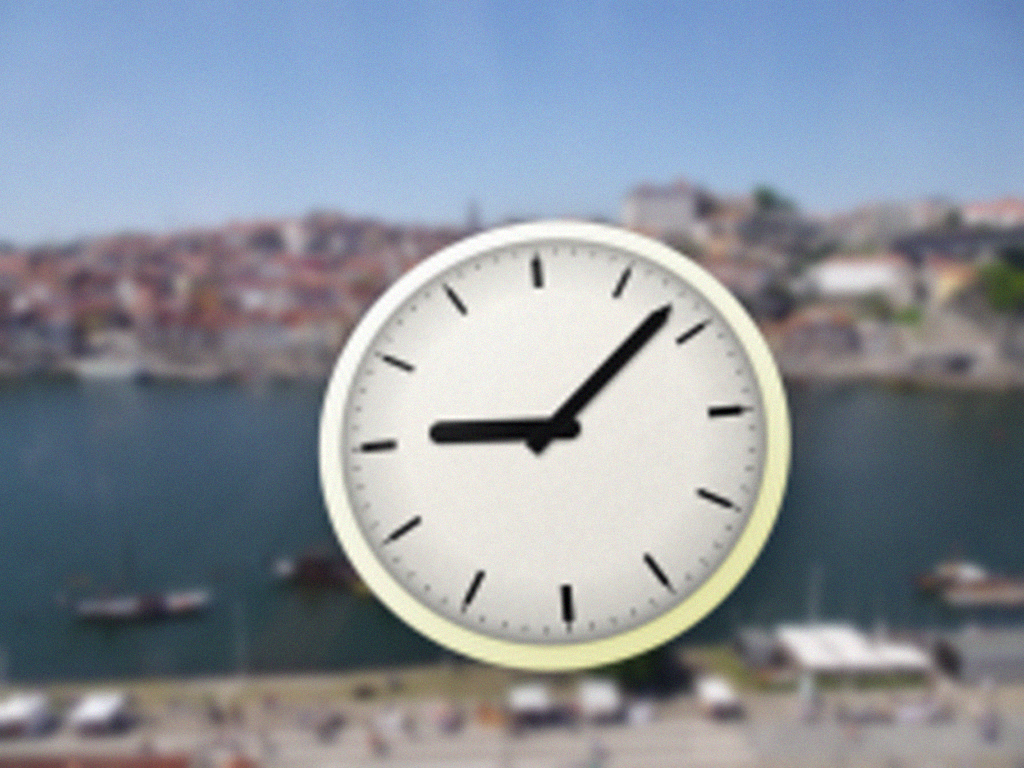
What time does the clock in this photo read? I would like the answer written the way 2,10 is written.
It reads 9,08
